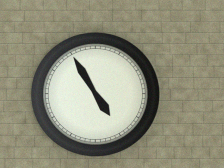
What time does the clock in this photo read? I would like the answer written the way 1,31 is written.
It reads 4,55
